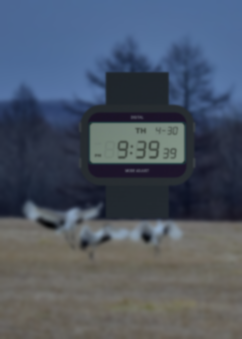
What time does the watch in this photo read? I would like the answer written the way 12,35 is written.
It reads 9,39
